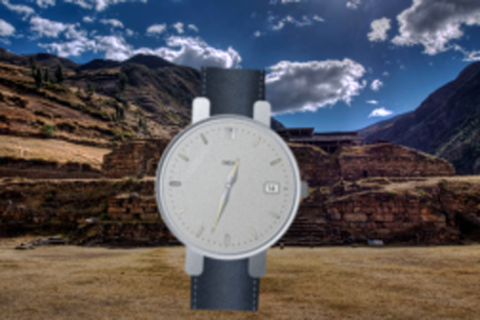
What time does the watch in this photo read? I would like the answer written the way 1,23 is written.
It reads 12,33
